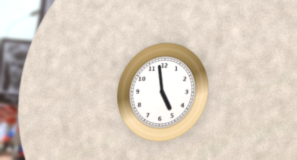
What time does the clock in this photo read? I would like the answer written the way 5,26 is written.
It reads 4,58
